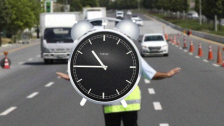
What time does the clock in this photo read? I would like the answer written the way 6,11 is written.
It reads 10,45
